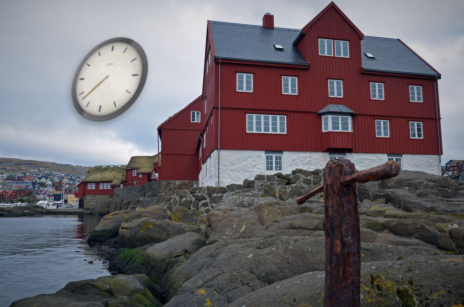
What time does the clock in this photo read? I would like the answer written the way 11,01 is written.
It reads 7,38
